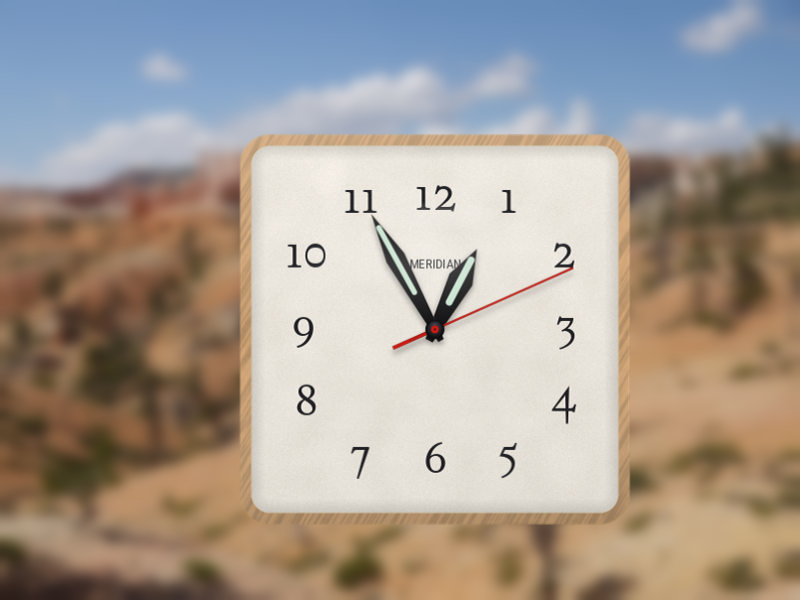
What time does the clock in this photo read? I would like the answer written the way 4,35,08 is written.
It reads 12,55,11
